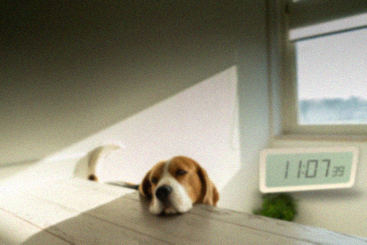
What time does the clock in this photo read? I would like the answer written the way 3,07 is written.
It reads 11,07
